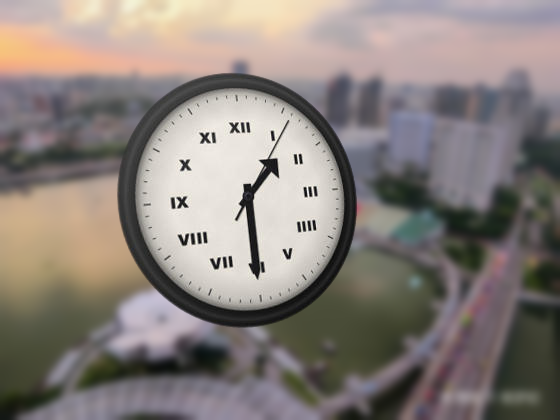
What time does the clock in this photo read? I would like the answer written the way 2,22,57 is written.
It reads 1,30,06
